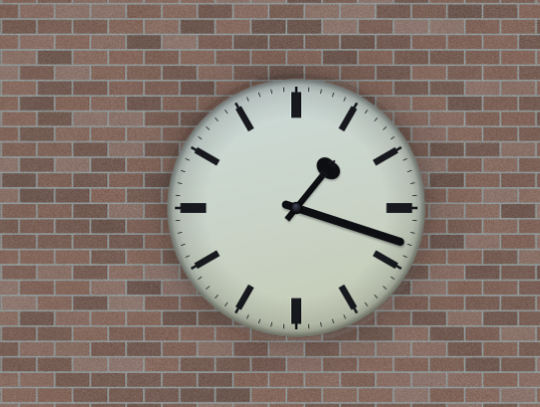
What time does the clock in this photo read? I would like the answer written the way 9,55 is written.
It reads 1,18
